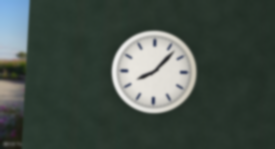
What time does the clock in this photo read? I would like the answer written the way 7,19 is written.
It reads 8,07
